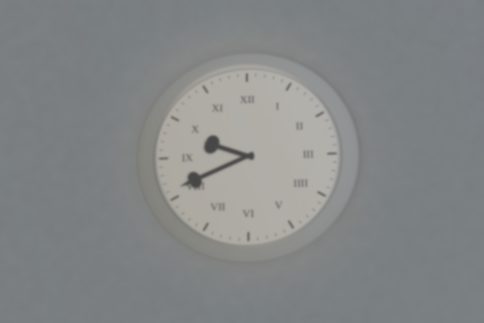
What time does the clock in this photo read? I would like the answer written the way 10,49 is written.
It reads 9,41
